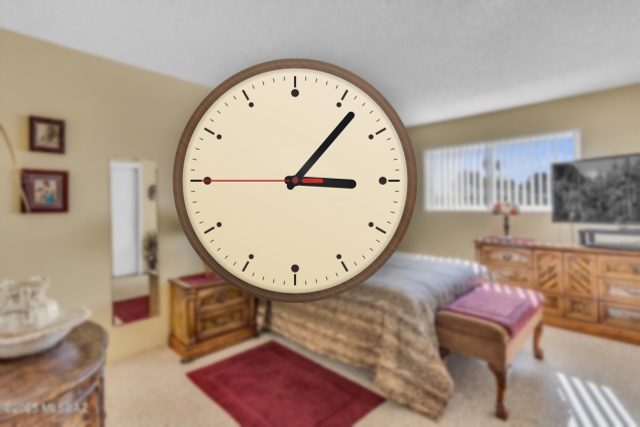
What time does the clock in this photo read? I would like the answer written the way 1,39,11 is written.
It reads 3,06,45
